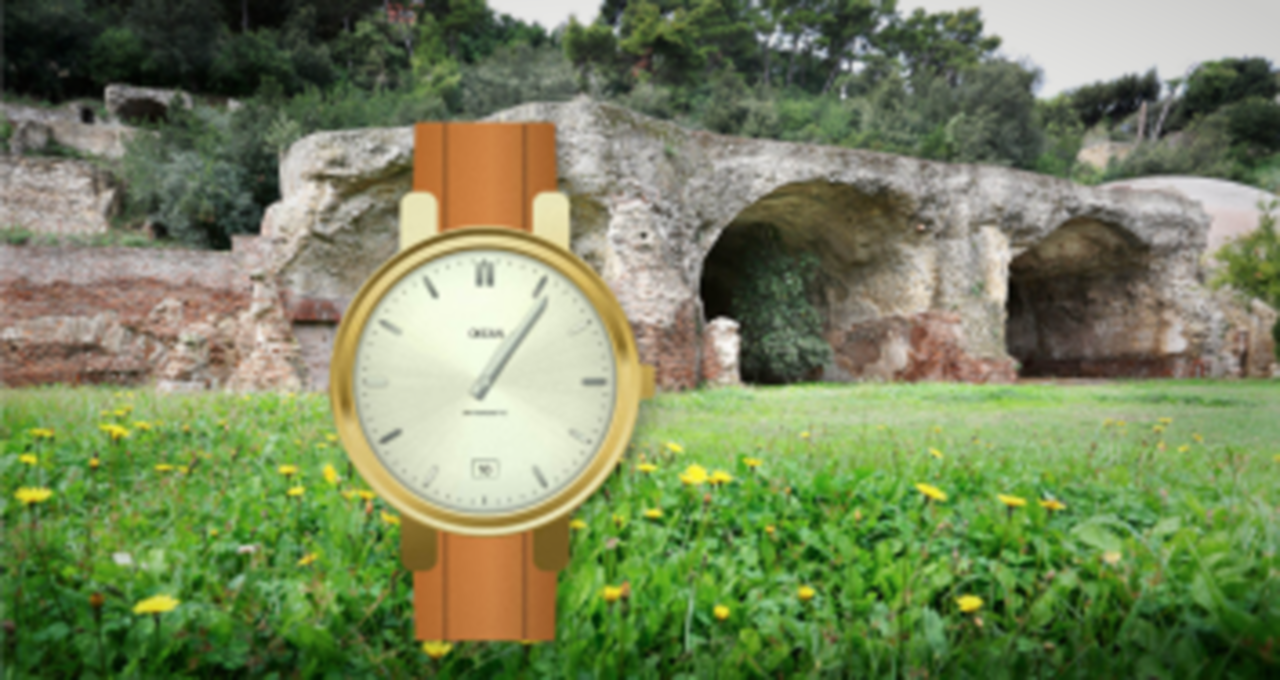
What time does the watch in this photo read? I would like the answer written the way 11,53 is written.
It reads 1,06
